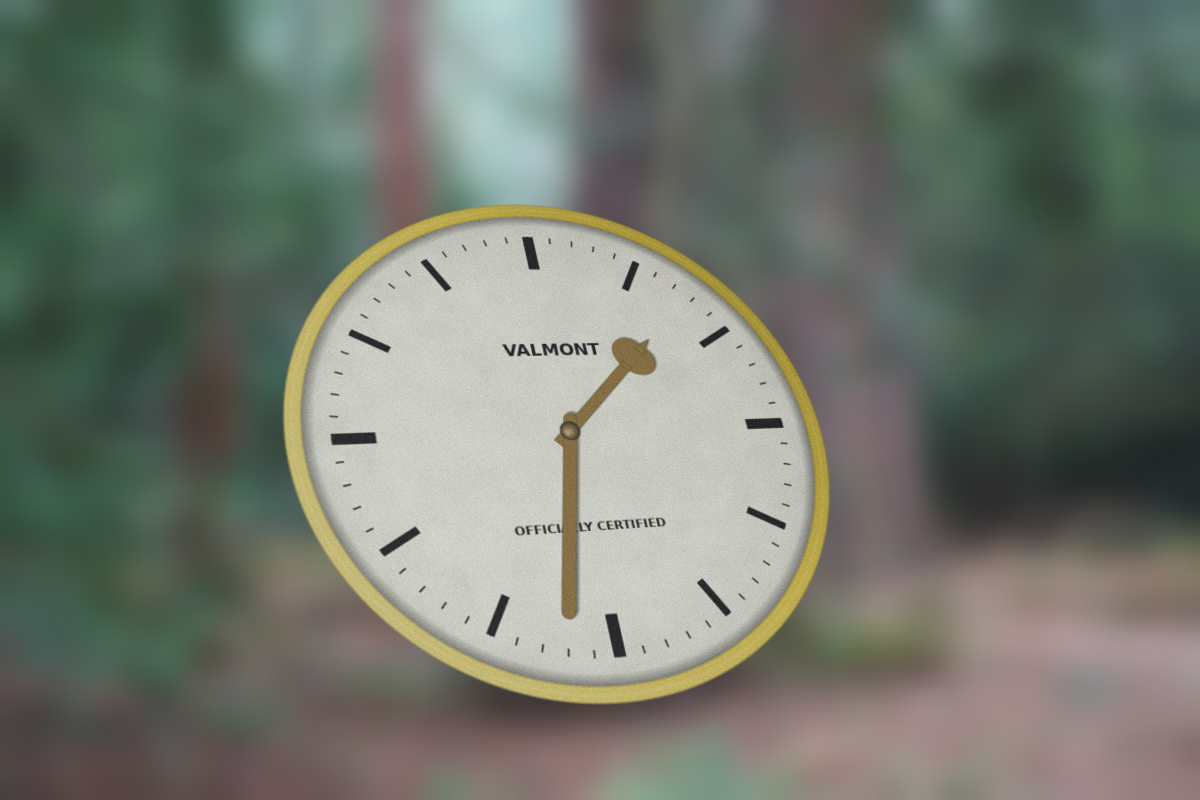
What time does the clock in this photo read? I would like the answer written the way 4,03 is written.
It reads 1,32
